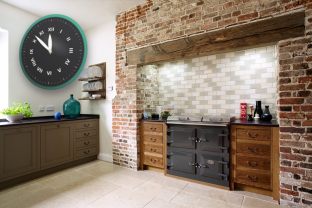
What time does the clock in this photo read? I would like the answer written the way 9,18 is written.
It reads 11,52
